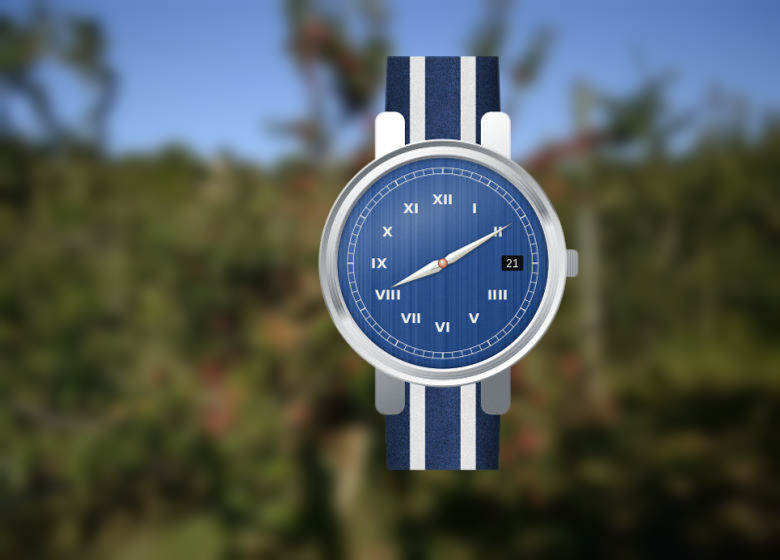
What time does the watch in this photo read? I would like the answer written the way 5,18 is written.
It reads 8,10
